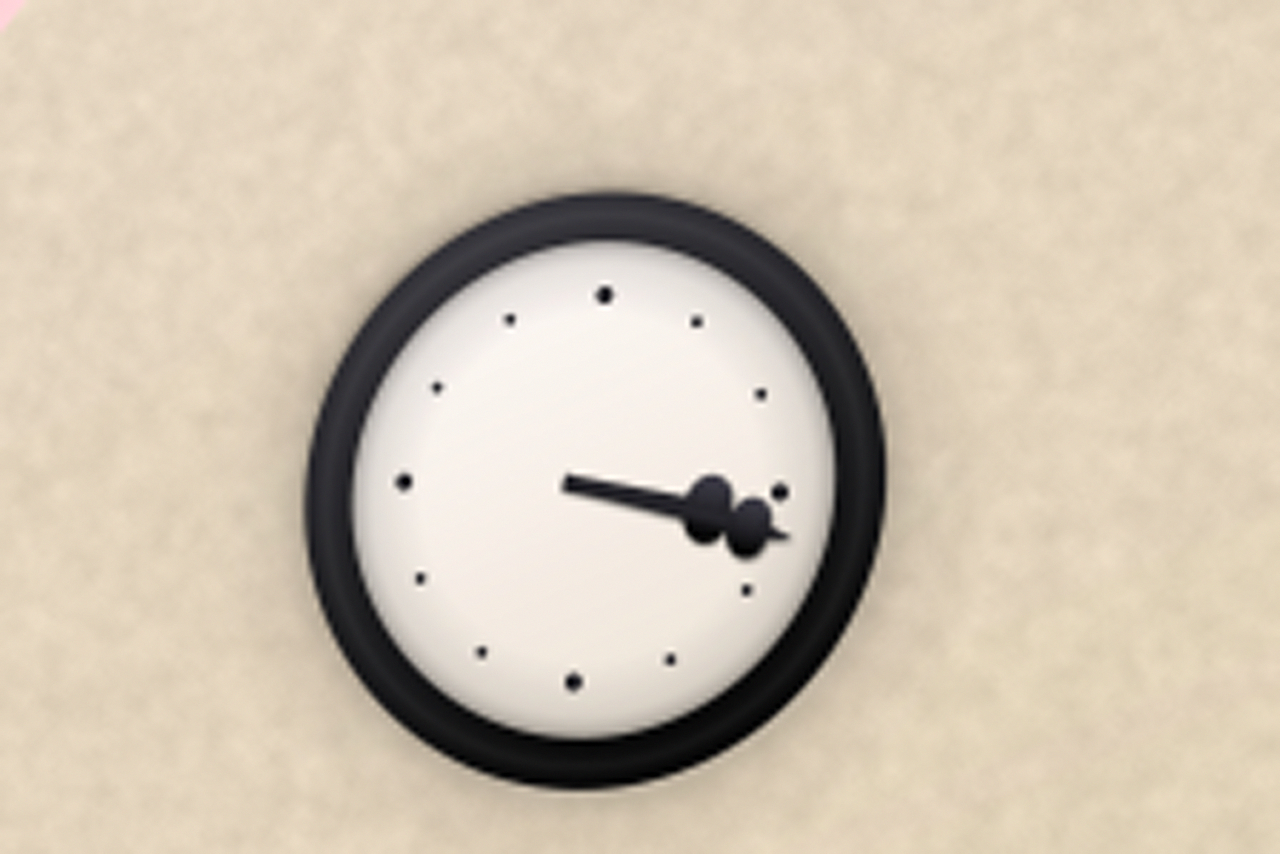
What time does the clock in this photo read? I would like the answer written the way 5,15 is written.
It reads 3,17
